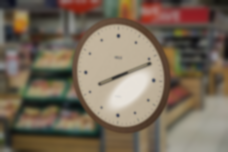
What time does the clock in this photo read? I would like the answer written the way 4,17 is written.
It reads 8,11
